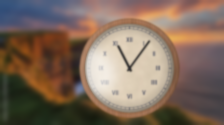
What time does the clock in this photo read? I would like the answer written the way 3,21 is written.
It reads 11,06
